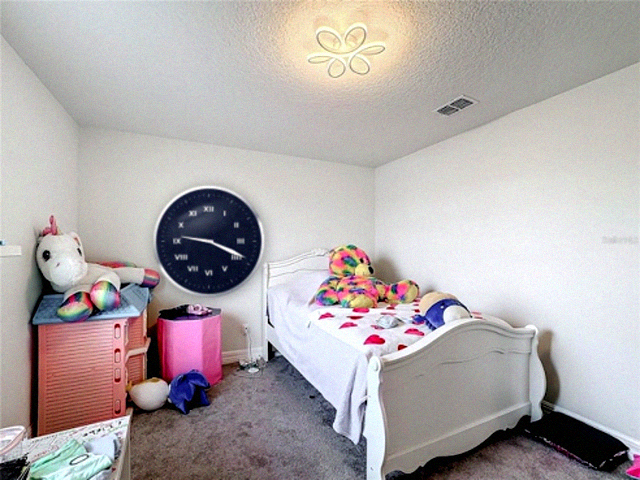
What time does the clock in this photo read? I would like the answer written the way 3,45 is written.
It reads 9,19
